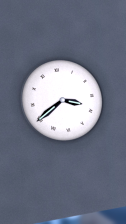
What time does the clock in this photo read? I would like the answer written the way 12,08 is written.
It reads 3,40
